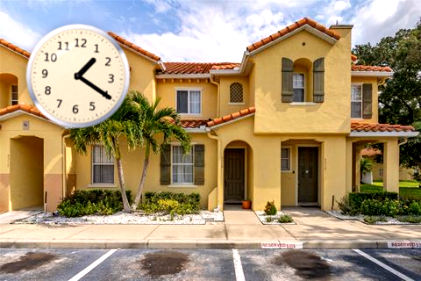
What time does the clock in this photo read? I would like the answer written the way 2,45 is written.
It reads 1,20
